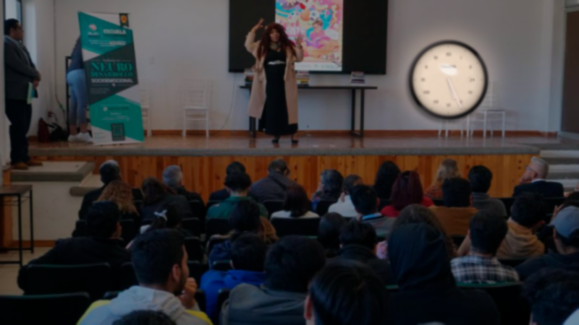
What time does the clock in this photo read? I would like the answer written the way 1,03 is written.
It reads 5,26
